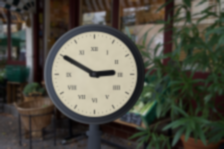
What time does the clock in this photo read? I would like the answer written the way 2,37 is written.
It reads 2,50
